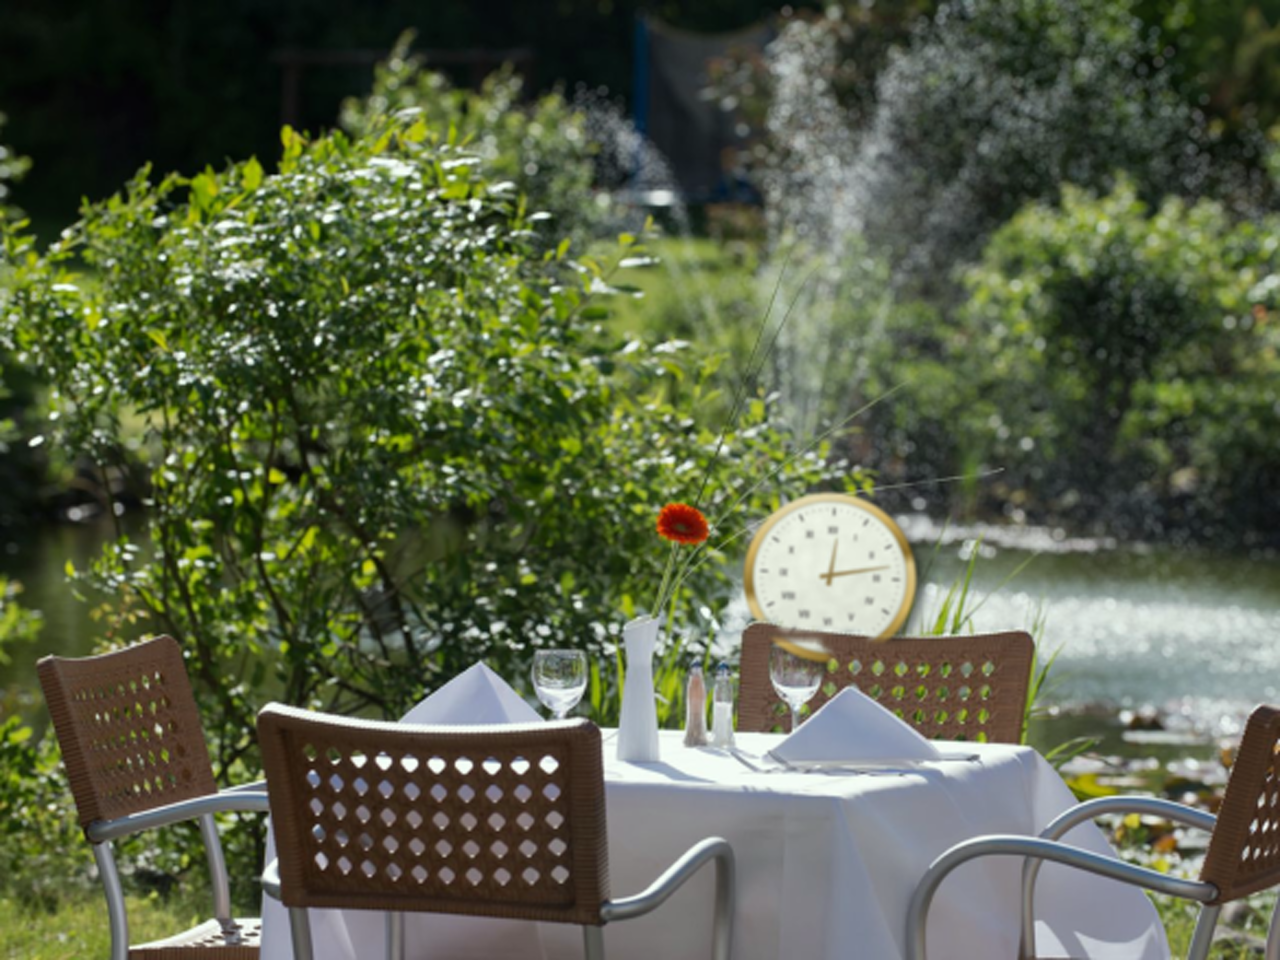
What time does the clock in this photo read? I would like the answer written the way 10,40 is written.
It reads 12,13
